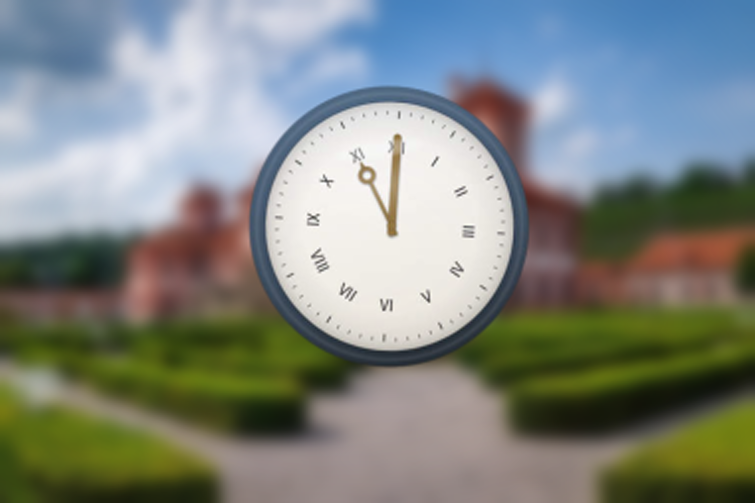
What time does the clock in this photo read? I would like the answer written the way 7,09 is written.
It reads 11,00
